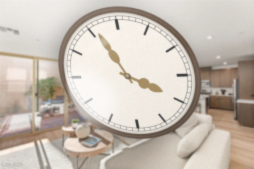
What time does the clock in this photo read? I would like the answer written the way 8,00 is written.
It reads 3,56
